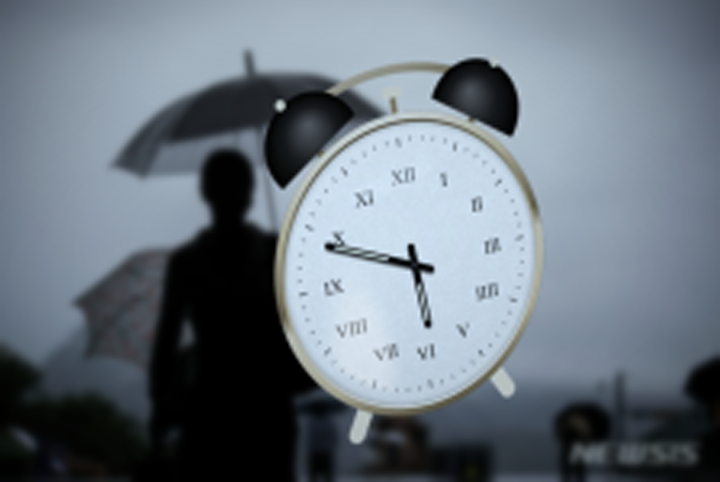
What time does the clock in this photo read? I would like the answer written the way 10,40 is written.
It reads 5,49
